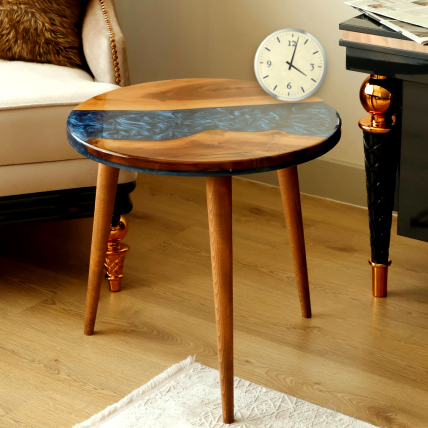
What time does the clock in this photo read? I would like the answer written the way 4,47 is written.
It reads 4,02
